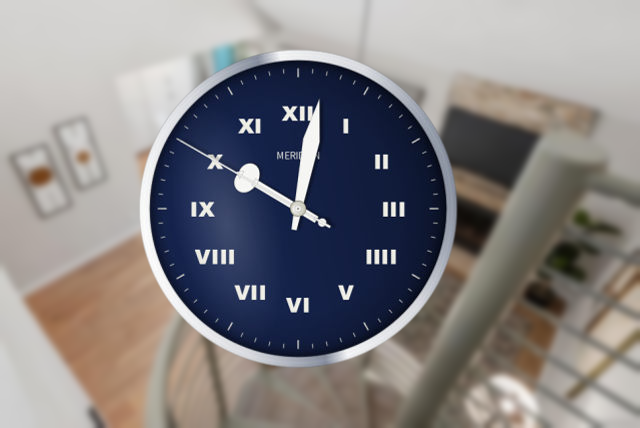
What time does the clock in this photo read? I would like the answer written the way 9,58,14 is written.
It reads 10,01,50
